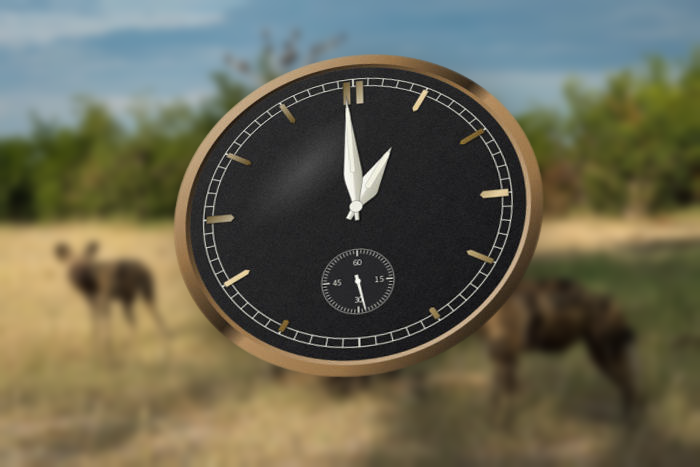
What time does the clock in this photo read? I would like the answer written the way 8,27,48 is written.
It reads 12,59,28
